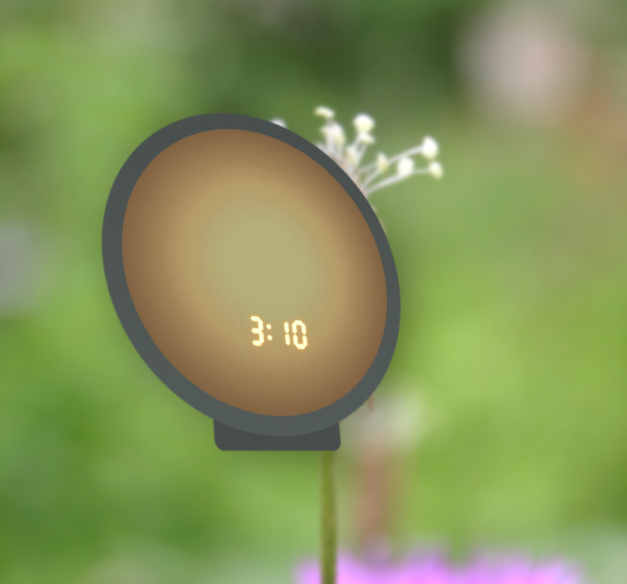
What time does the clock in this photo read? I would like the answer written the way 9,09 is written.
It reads 3,10
